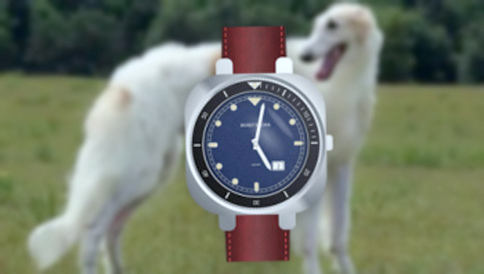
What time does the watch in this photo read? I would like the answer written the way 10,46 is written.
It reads 5,02
